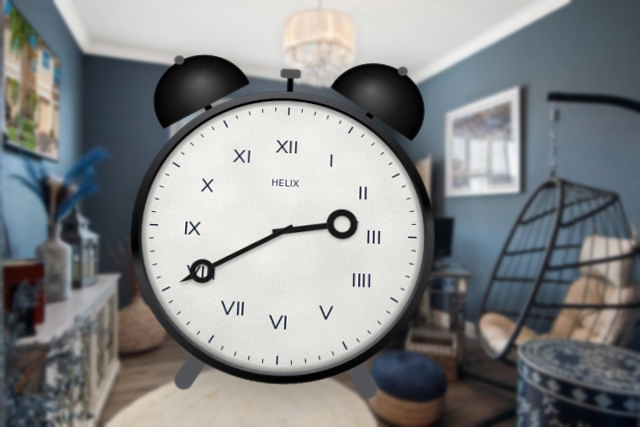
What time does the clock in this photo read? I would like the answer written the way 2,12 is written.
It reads 2,40
